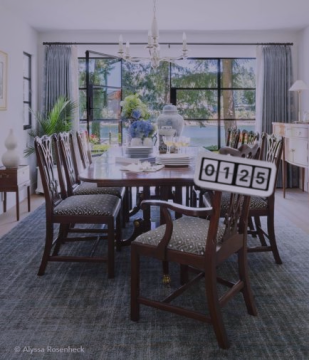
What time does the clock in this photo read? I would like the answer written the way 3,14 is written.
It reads 1,25
